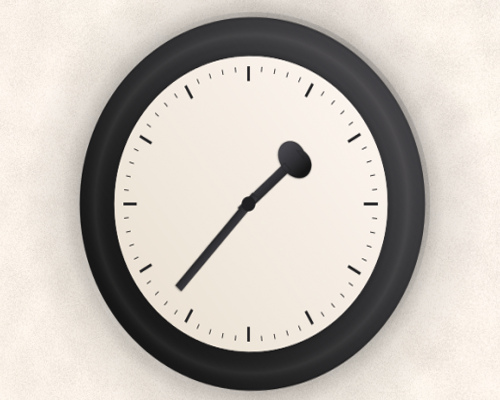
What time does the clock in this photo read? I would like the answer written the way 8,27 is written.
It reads 1,37
